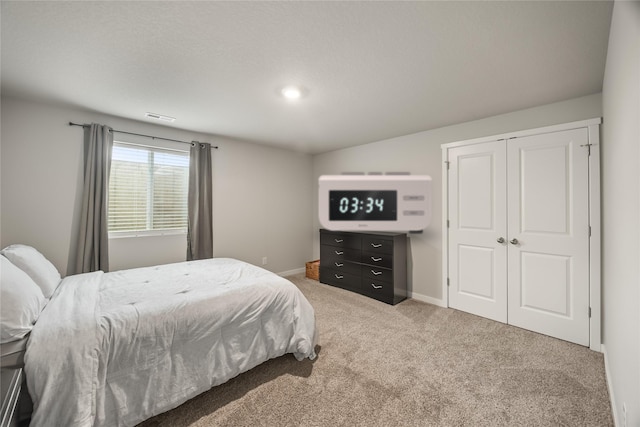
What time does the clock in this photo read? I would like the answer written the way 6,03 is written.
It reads 3,34
